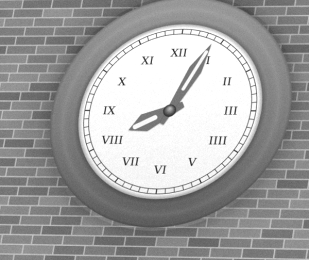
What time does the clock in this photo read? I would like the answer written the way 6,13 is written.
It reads 8,04
